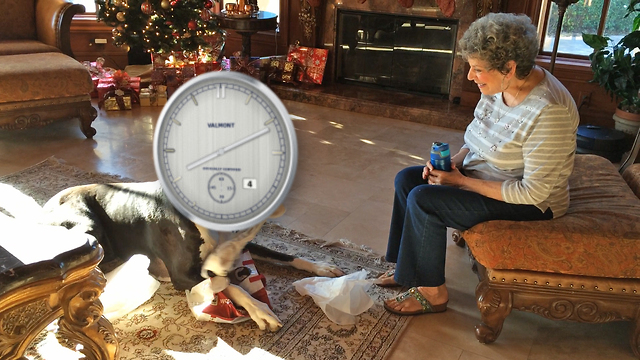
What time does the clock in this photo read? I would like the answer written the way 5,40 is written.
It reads 8,11
